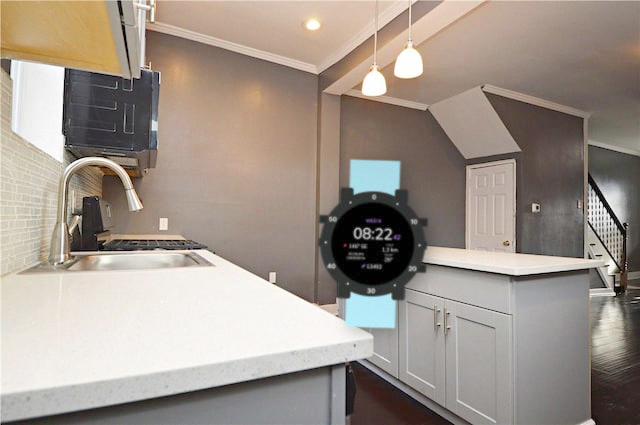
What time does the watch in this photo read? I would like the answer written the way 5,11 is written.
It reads 8,22
